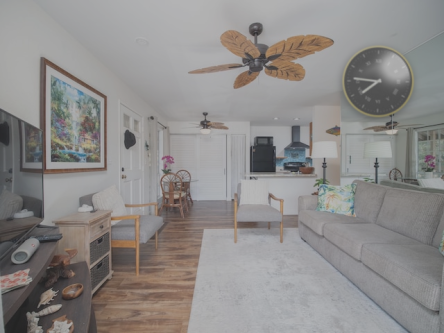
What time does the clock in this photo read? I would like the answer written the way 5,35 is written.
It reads 7,46
